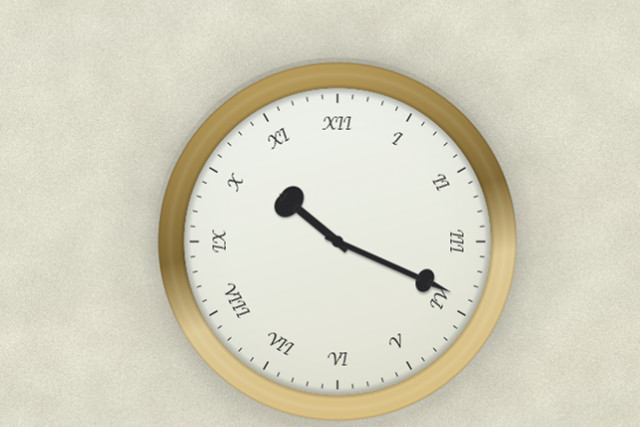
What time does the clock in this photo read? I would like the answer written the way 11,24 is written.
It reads 10,19
